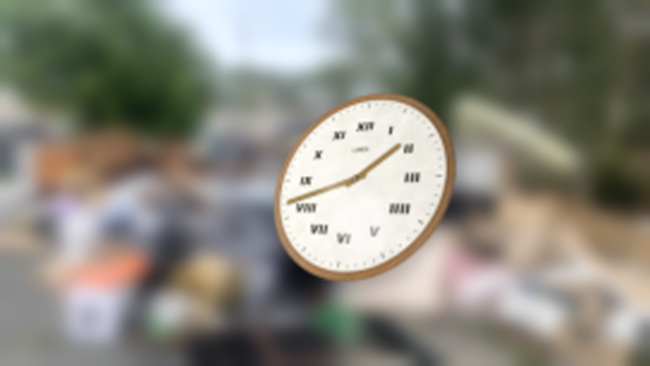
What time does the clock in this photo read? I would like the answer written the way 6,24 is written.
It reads 1,42
